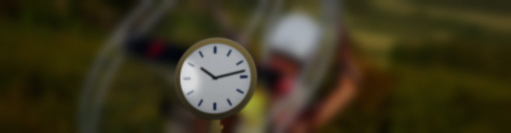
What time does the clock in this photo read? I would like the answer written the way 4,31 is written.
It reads 10,13
